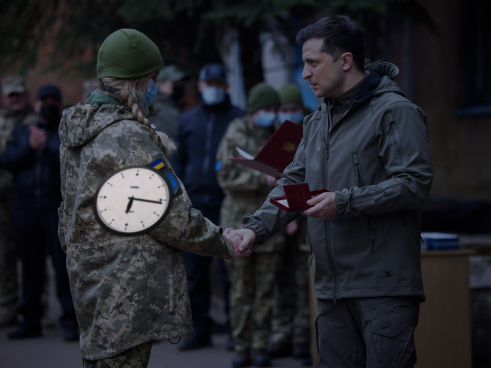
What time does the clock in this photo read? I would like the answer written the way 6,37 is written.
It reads 6,16
